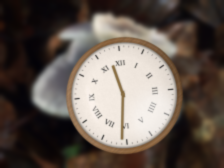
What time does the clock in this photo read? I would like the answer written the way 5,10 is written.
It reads 11,31
